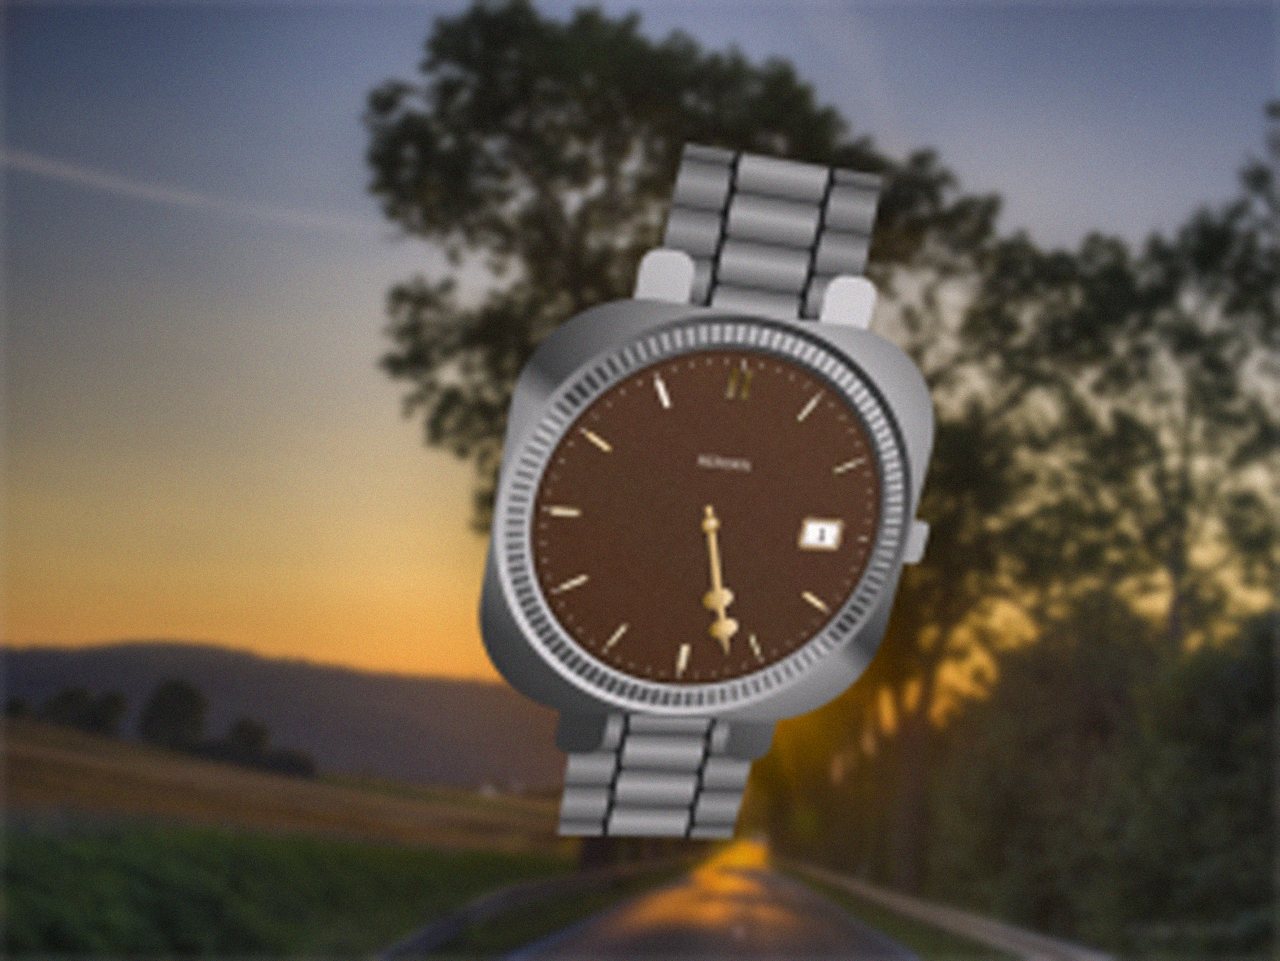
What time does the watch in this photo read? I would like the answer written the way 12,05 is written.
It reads 5,27
